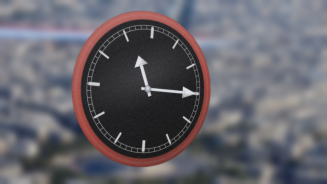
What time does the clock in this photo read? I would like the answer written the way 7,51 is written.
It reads 11,15
